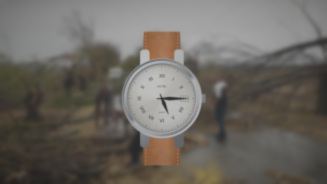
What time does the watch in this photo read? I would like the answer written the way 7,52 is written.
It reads 5,15
